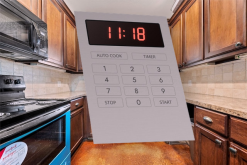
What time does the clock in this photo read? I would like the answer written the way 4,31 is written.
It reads 11,18
